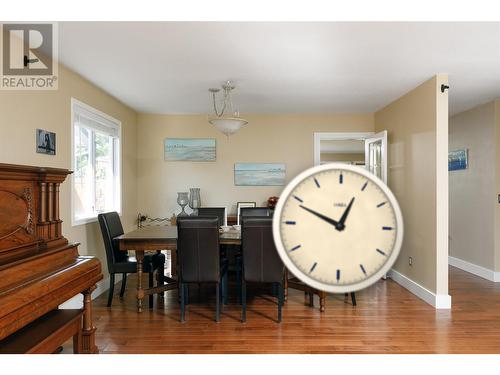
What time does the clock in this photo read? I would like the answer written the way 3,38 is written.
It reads 12,49
